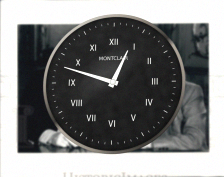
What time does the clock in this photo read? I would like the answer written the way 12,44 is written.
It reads 12,48
